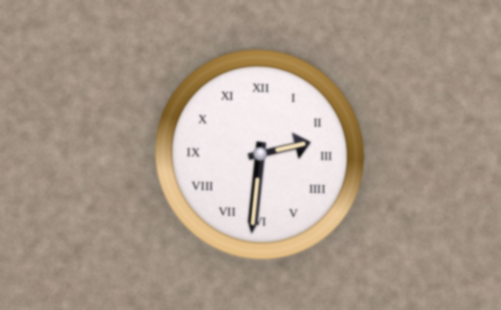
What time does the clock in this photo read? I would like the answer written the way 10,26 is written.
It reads 2,31
